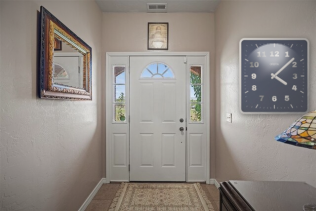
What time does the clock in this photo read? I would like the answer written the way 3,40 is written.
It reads 4,08
